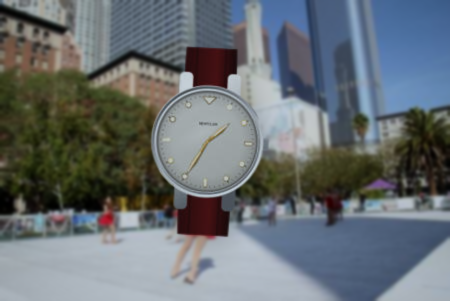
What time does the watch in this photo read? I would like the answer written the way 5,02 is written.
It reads 1,35
